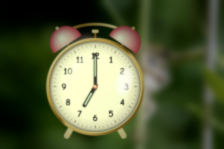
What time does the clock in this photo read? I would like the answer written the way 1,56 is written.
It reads 7,00
